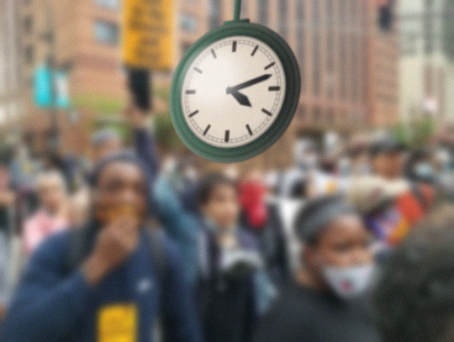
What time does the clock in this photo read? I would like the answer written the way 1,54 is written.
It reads 4,12
